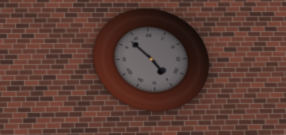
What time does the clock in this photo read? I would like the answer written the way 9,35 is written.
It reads 4,53
